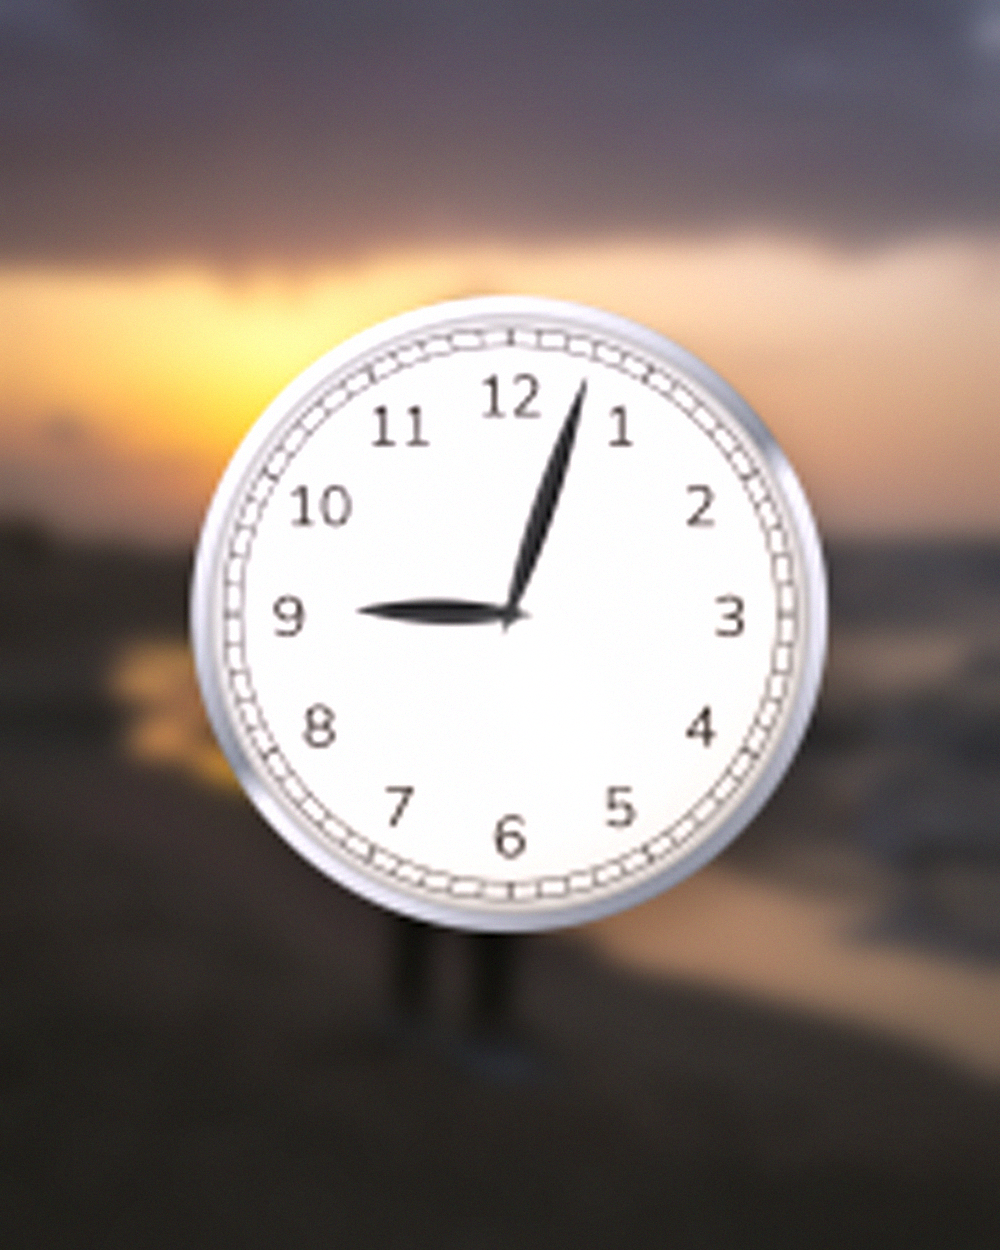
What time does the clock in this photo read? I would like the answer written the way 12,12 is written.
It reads 9,03
